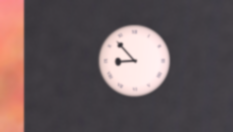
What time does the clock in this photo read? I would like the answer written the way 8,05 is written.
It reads 8,53
